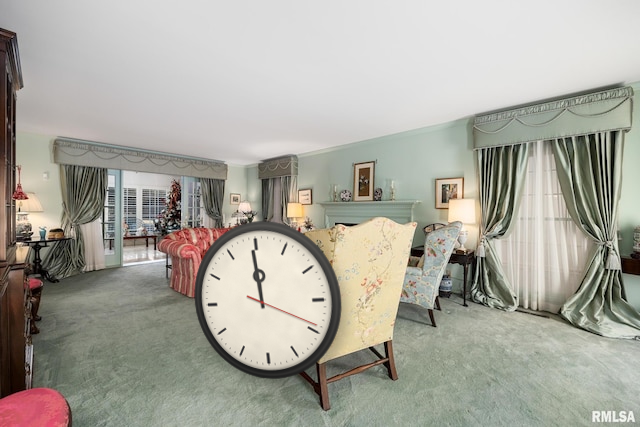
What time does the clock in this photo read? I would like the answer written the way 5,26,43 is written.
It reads 11,59,19
